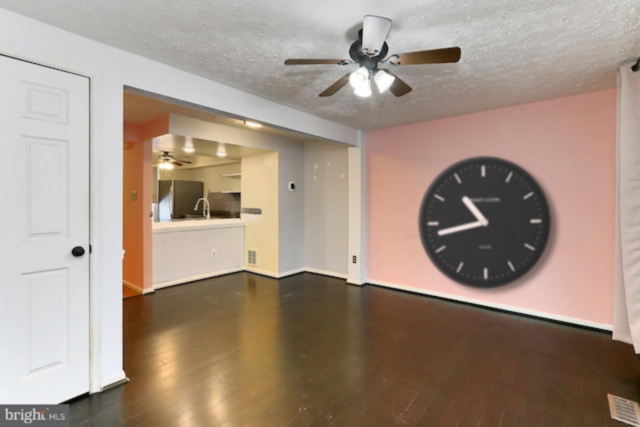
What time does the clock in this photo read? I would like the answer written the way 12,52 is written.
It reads 10,43
